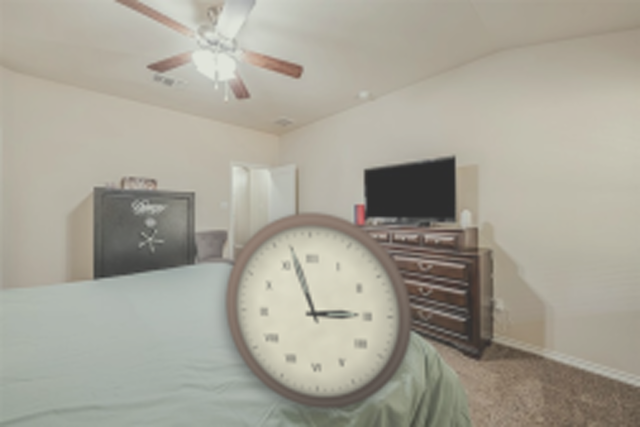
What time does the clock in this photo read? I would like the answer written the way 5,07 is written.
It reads 2,57
